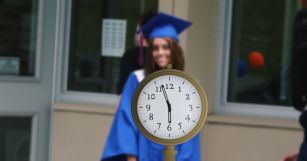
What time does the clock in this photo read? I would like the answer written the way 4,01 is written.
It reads 5,57
